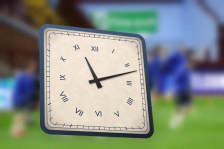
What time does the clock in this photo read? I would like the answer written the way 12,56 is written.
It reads 11,12
